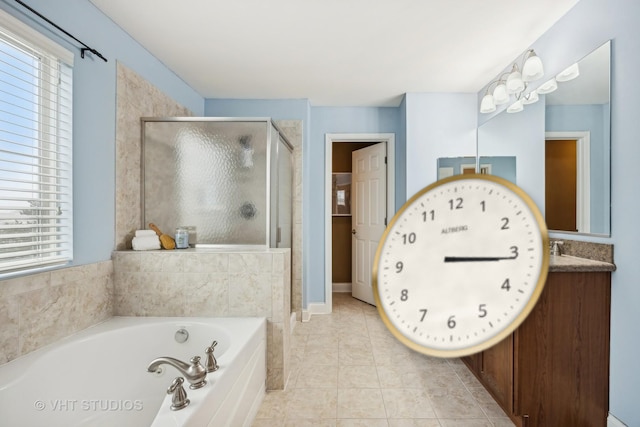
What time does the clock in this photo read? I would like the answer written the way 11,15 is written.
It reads 3,16
